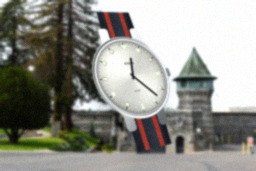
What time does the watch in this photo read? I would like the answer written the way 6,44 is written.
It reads 12,23
